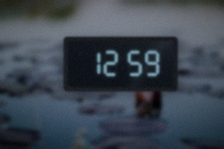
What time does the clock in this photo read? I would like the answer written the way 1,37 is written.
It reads 12,59
